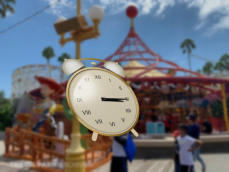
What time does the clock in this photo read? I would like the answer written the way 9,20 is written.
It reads 3,15
